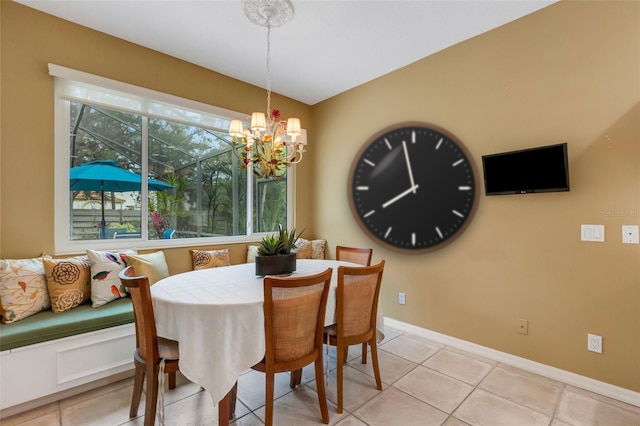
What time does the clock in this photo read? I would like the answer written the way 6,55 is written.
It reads 7,58
